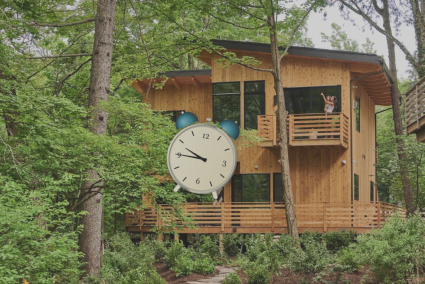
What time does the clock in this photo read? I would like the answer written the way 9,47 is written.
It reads 9,45
